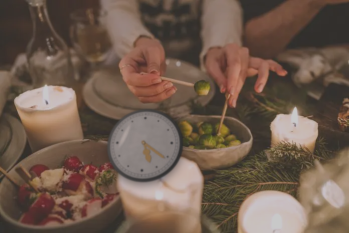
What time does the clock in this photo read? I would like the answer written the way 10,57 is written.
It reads 5,21
